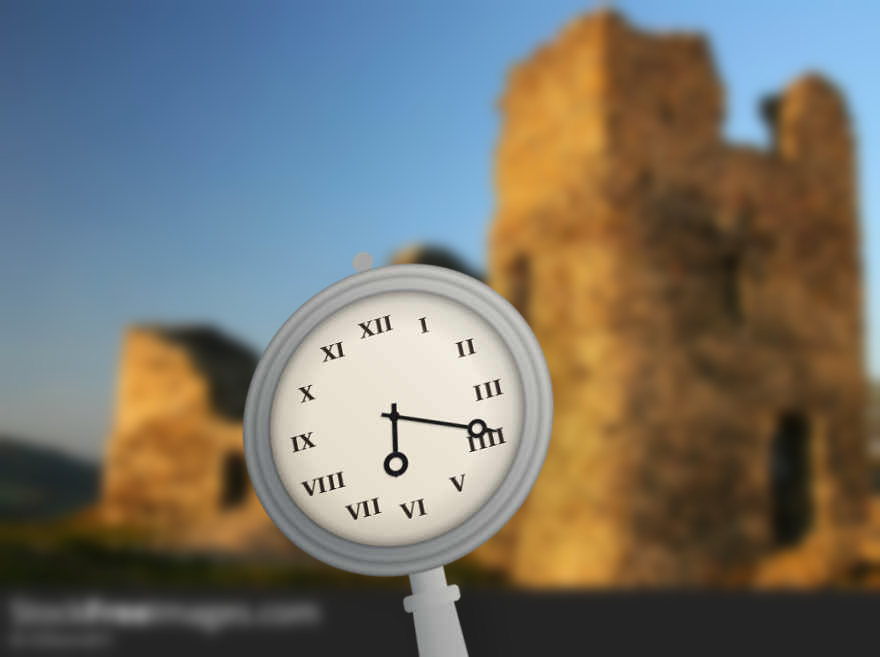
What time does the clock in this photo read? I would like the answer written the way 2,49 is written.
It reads 6,19
